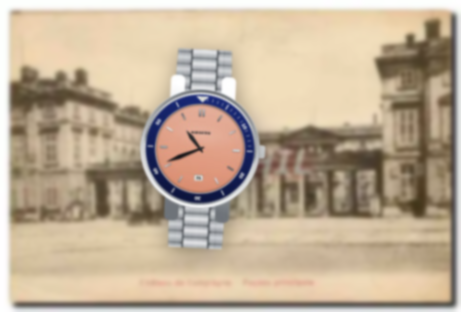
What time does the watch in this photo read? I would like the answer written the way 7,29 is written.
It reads 10,41
